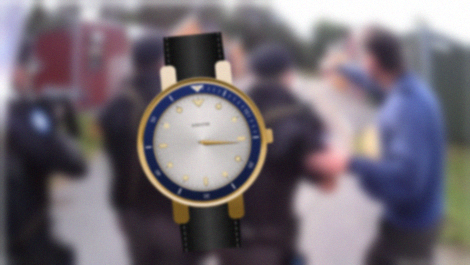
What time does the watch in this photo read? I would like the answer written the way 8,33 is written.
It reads 3,16
